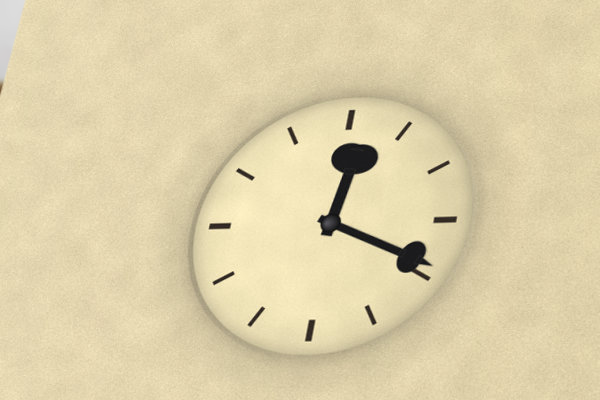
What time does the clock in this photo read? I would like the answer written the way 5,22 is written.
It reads 12,19
